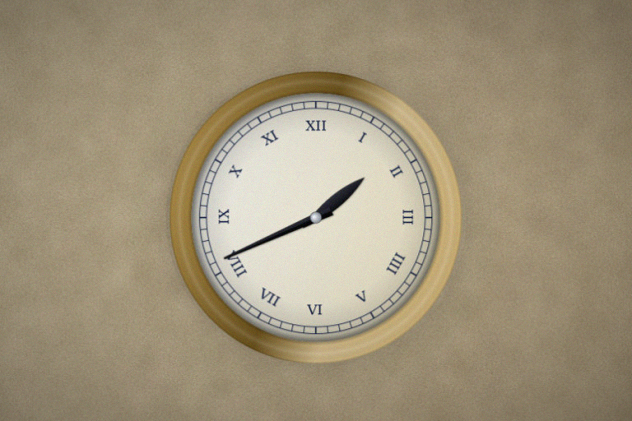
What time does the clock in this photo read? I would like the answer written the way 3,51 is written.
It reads 1,41
